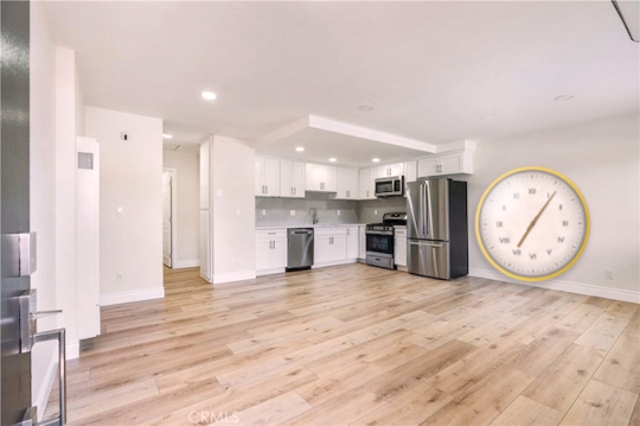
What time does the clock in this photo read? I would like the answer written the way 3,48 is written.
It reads 7,06
